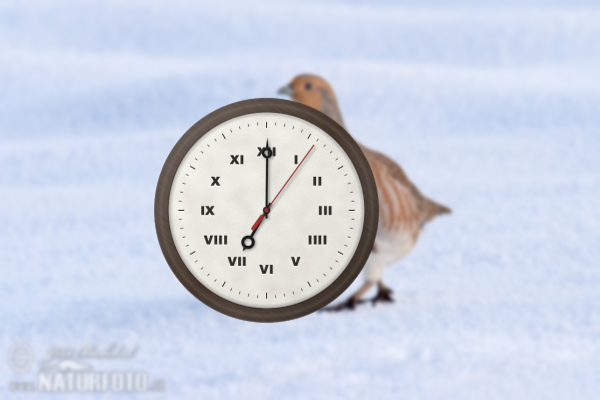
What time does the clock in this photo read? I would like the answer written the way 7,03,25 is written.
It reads 7,00,06
